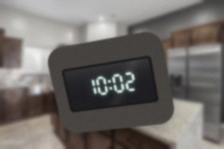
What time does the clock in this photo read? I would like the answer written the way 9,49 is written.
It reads 10,02
